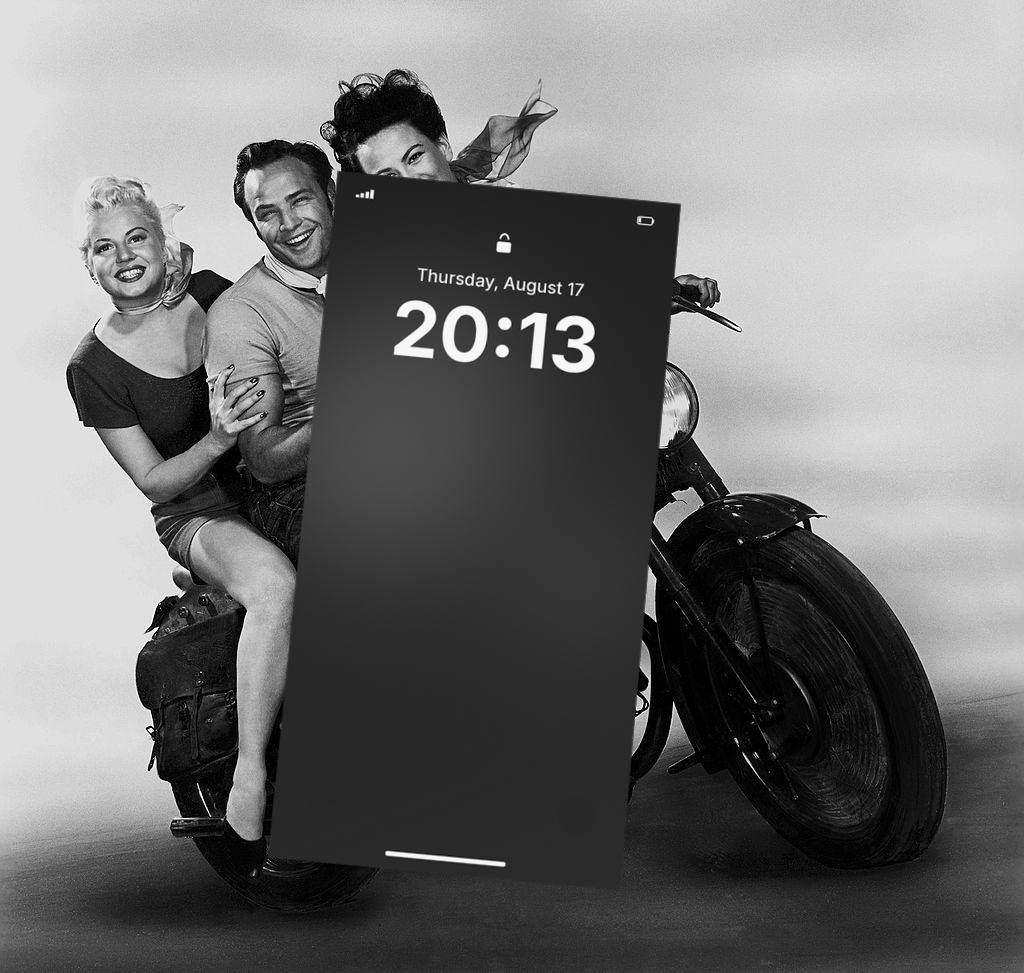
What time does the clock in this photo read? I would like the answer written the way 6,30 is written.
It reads 20,13
